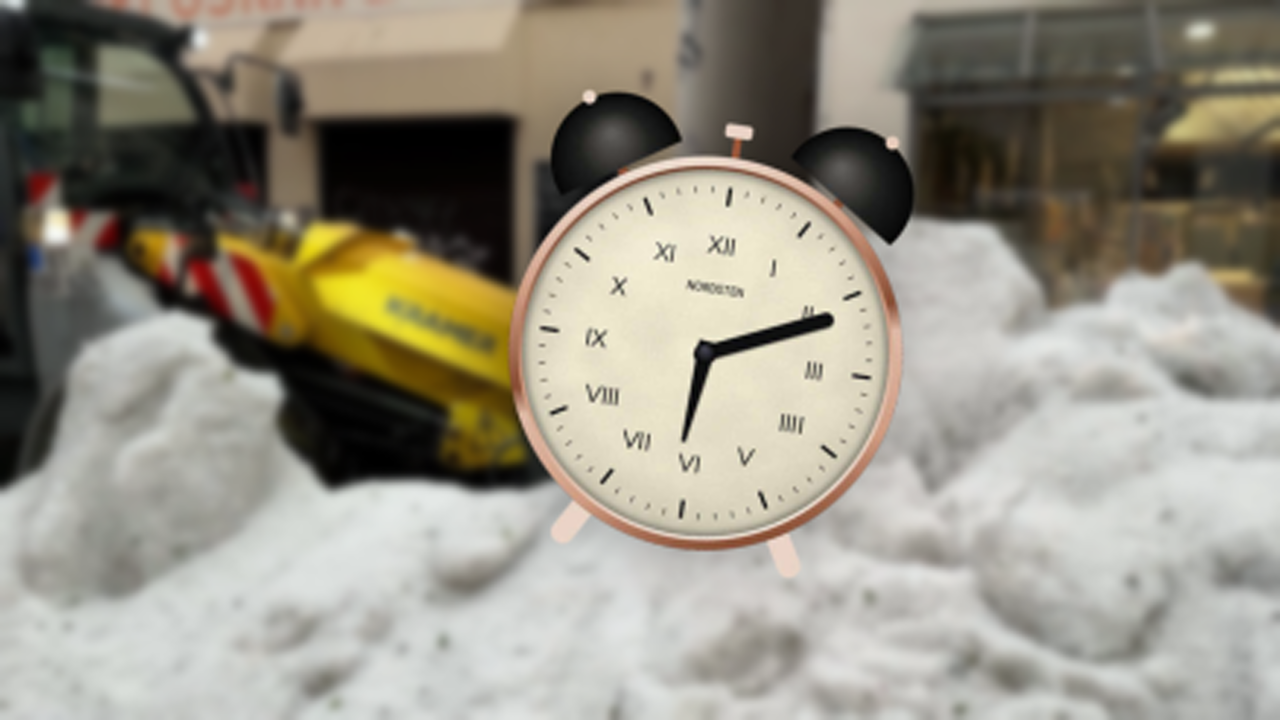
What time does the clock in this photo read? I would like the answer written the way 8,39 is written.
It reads 6,11
